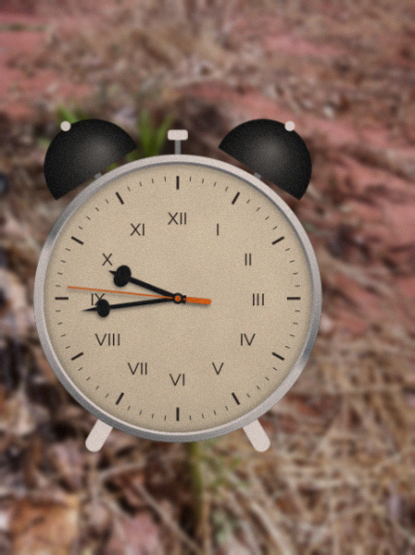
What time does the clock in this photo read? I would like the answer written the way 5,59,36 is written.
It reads 9,43,46
